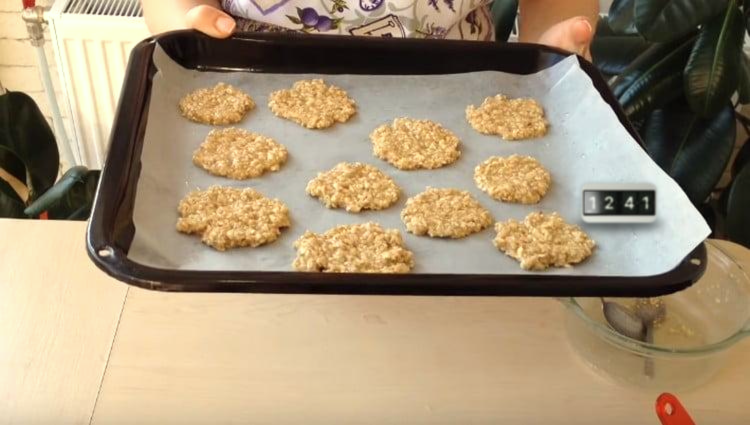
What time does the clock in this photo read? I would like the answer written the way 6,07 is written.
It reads 12,41
